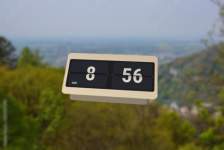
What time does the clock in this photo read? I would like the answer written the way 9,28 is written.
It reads 8,56
